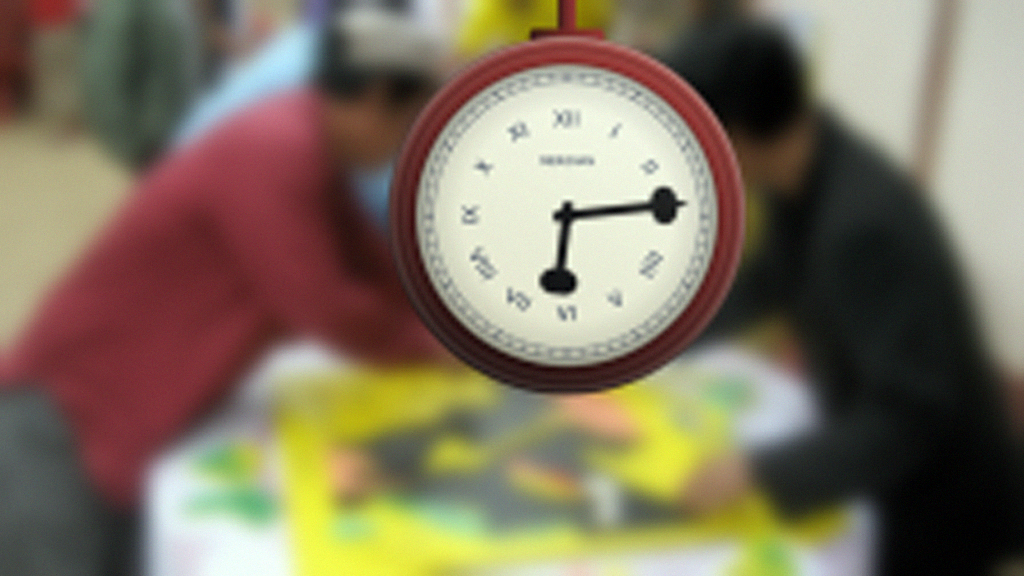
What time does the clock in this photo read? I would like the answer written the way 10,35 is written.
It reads 6,14
